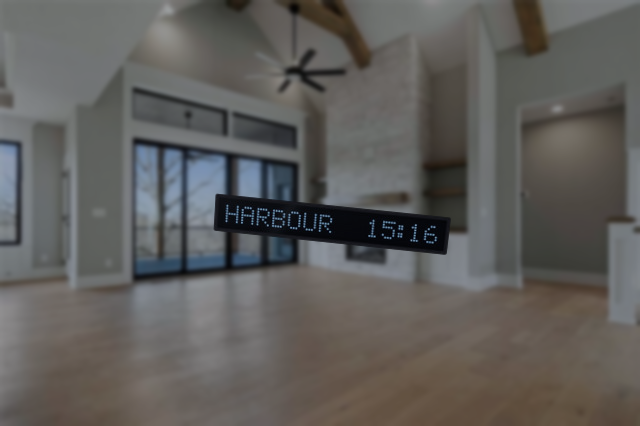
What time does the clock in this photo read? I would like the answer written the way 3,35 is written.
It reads 15,16
